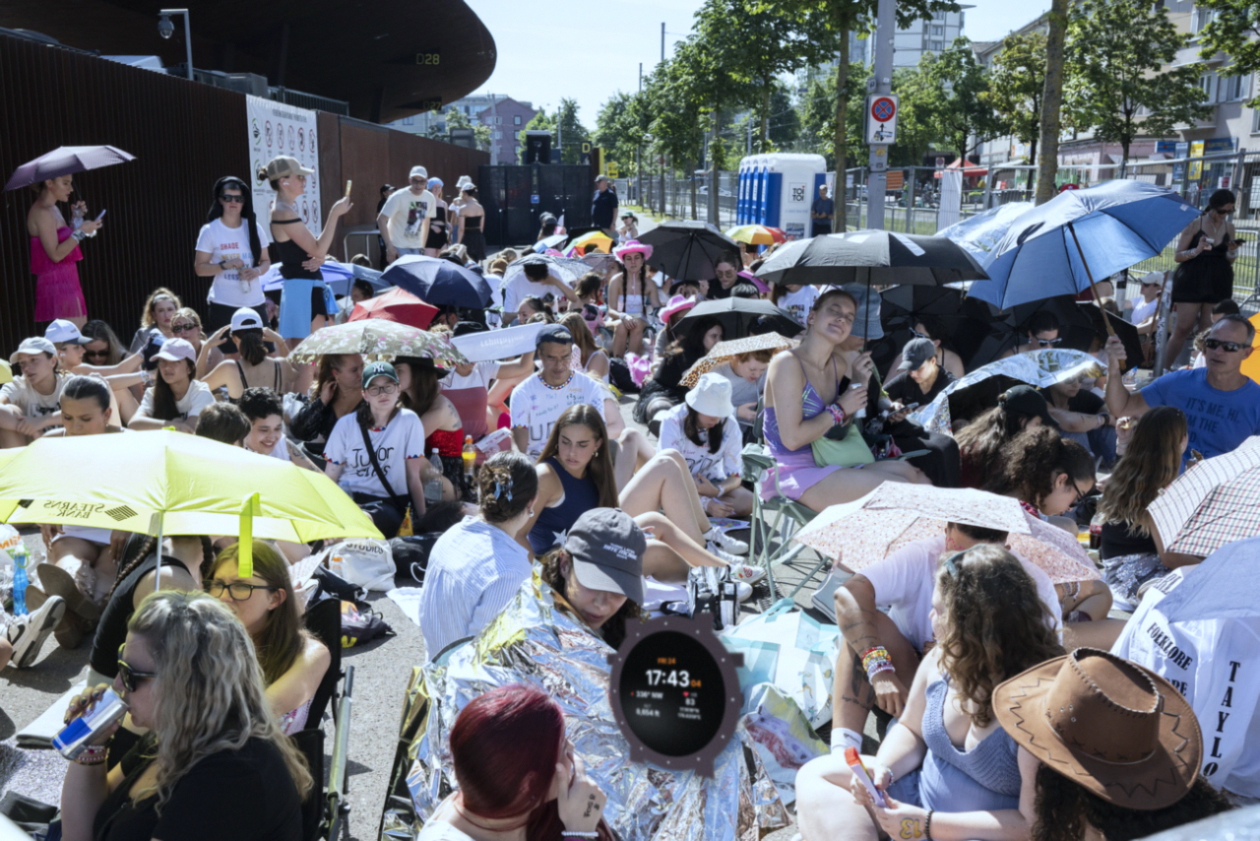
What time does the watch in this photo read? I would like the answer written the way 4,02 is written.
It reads 17,43
